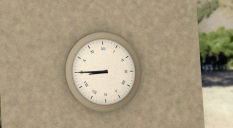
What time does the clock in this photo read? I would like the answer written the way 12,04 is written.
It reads 8,45
